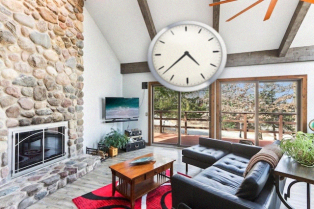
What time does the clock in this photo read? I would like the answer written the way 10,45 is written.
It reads 4,38
